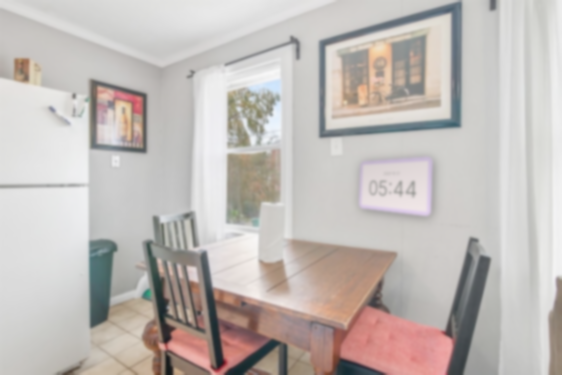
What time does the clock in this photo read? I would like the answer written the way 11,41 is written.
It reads 5,44
